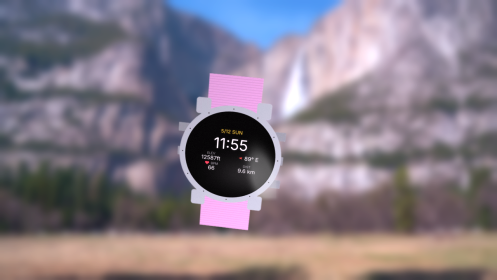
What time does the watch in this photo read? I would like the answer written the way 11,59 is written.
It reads 11,55
